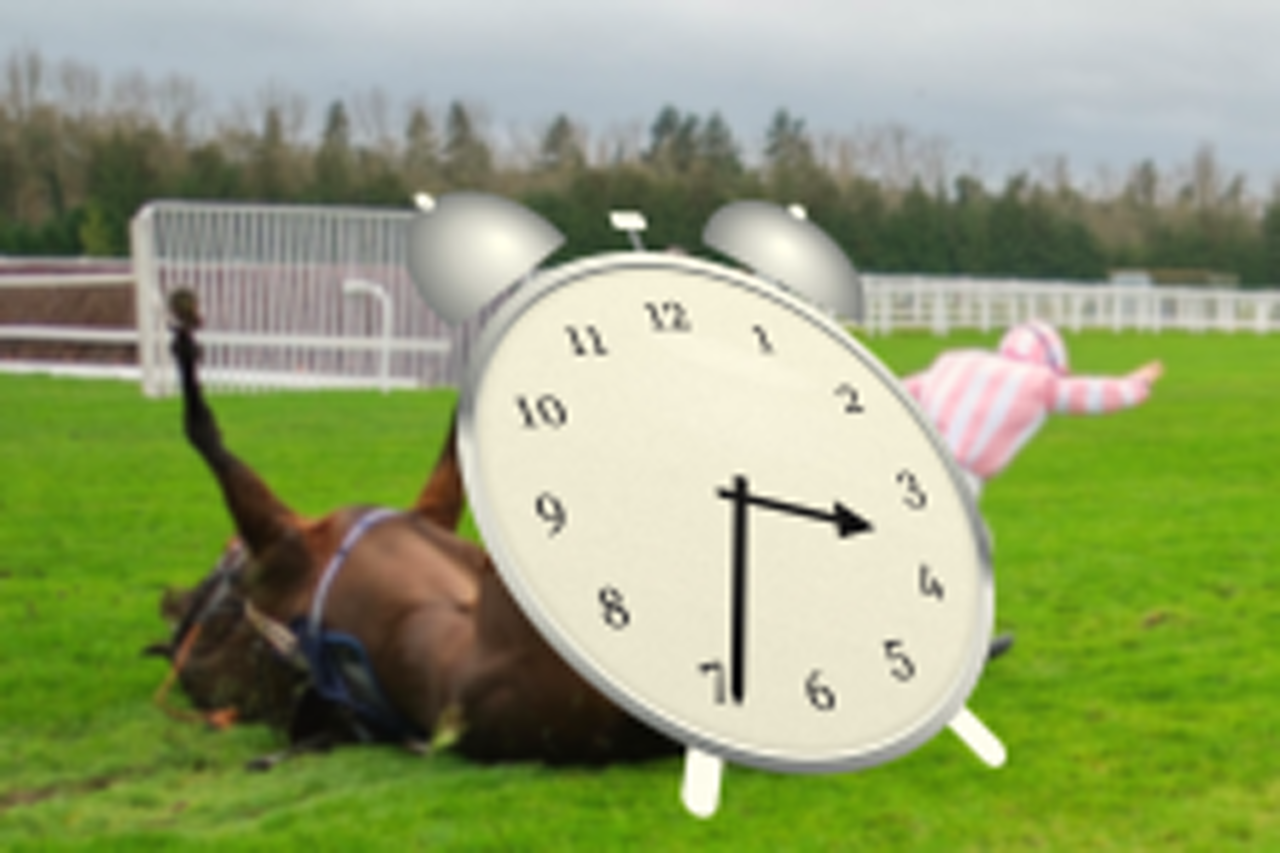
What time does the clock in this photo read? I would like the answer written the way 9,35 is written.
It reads 3,34
